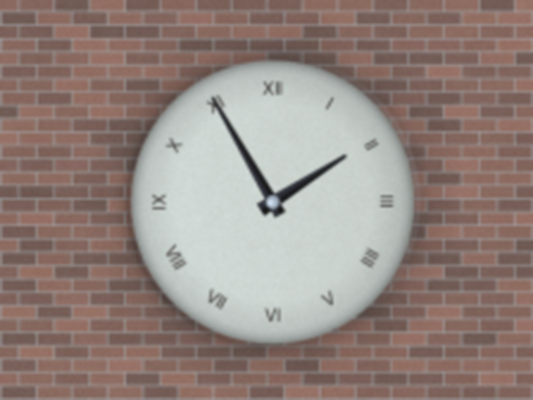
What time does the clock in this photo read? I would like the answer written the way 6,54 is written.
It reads 1,55
